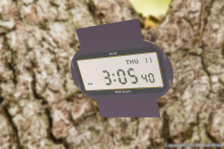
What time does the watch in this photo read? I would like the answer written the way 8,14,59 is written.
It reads 3,05,40
